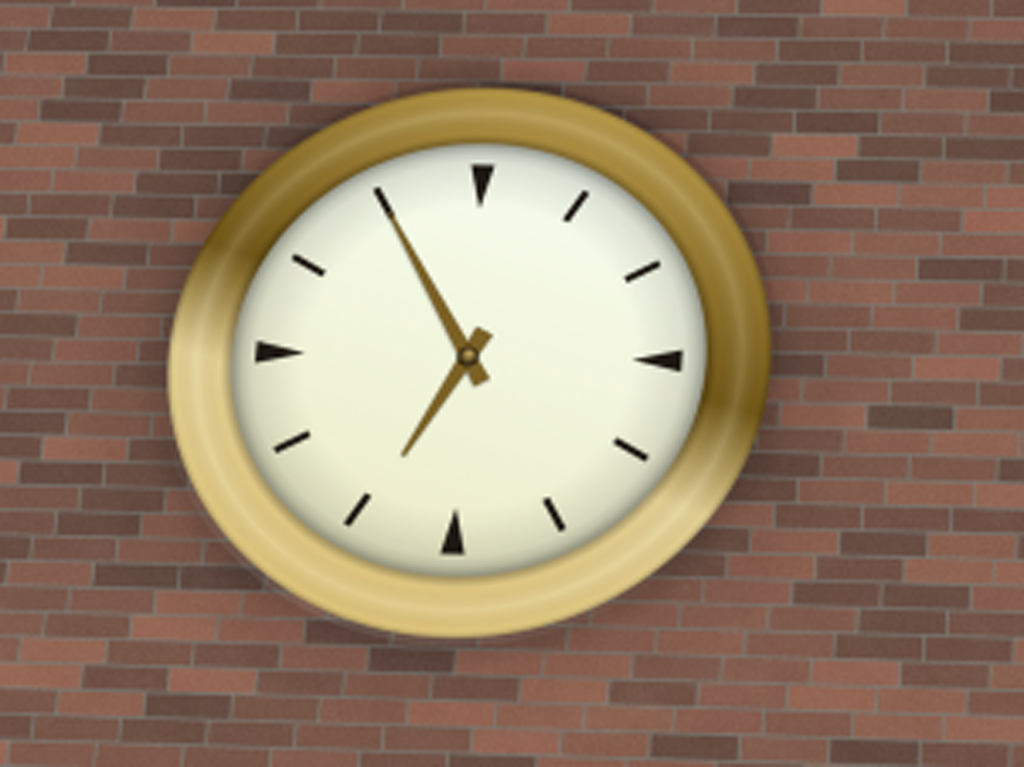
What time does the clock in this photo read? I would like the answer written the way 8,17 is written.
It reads 6,55
